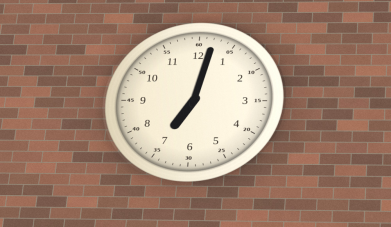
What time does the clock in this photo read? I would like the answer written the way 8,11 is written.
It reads 7,02
